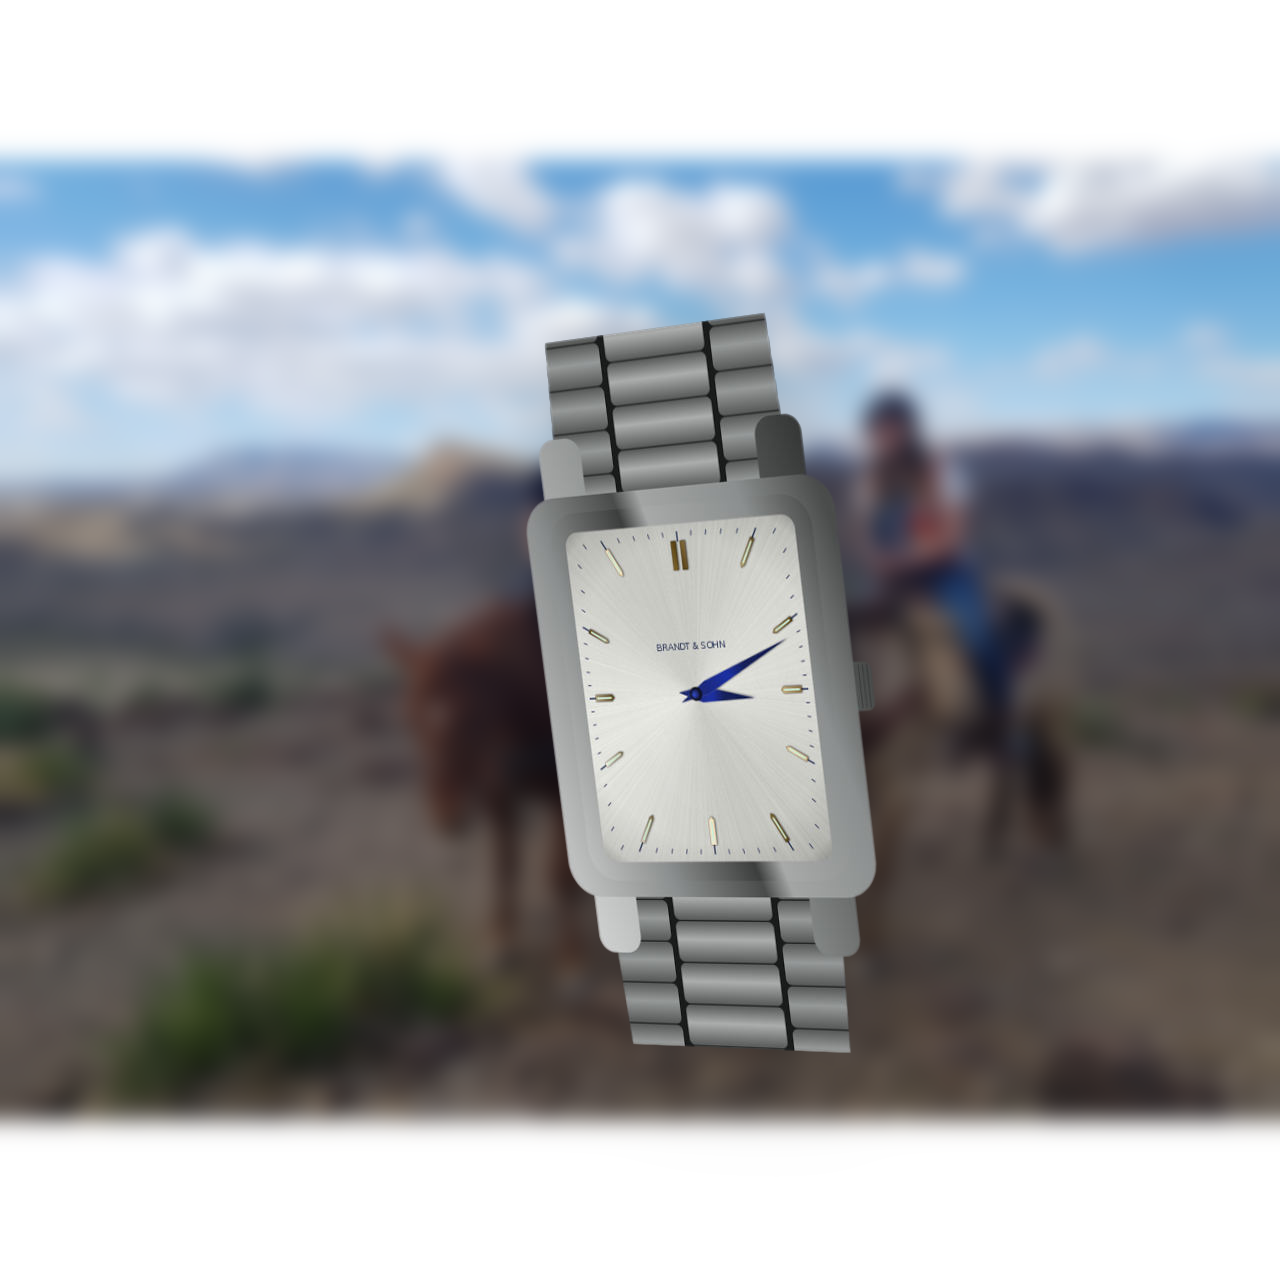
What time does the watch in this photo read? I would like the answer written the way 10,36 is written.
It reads 3,11
